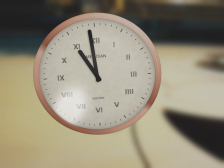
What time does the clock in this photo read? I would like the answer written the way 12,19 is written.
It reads 10,59
